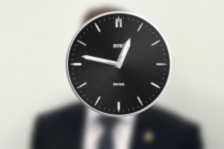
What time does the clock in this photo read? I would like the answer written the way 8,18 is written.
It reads 12,47
